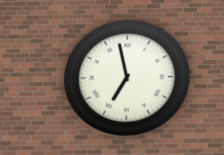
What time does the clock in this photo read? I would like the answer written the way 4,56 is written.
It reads 6,58
